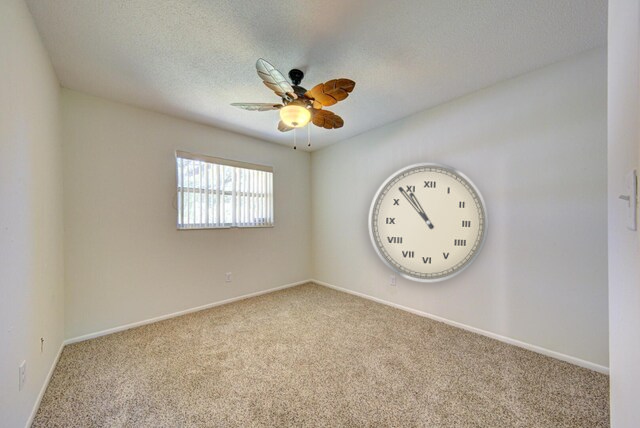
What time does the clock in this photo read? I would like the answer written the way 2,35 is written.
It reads 10,53
